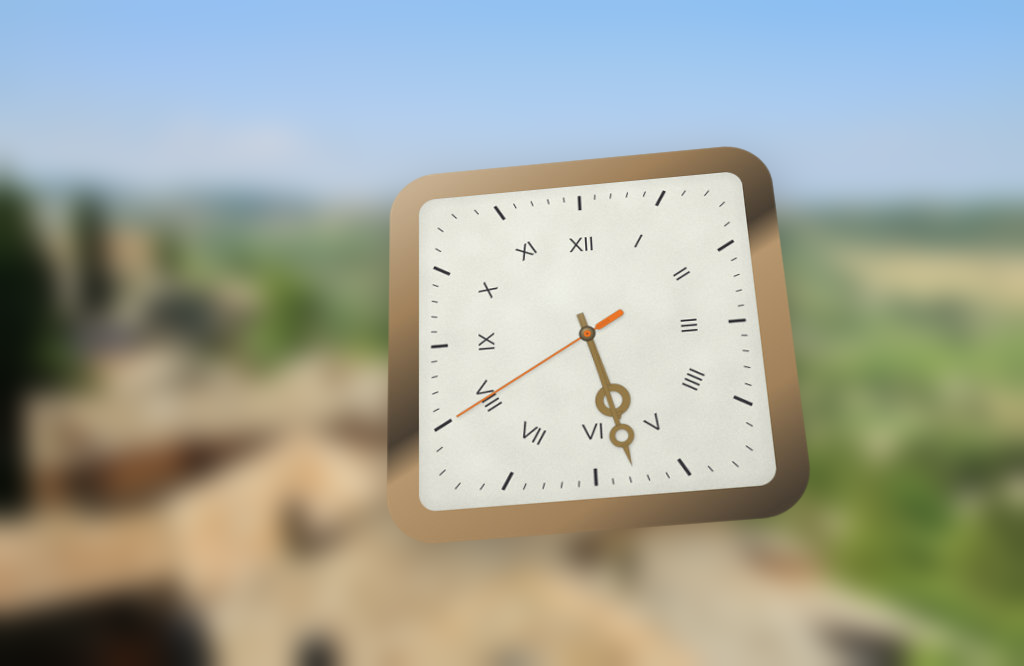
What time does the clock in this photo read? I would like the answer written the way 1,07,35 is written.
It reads 5,27,40
